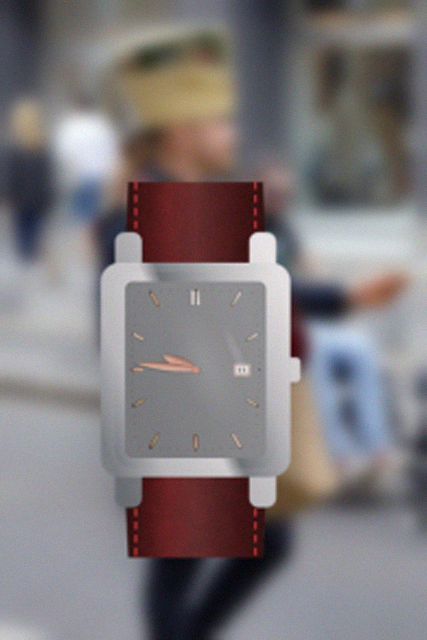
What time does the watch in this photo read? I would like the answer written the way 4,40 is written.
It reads 9,46
